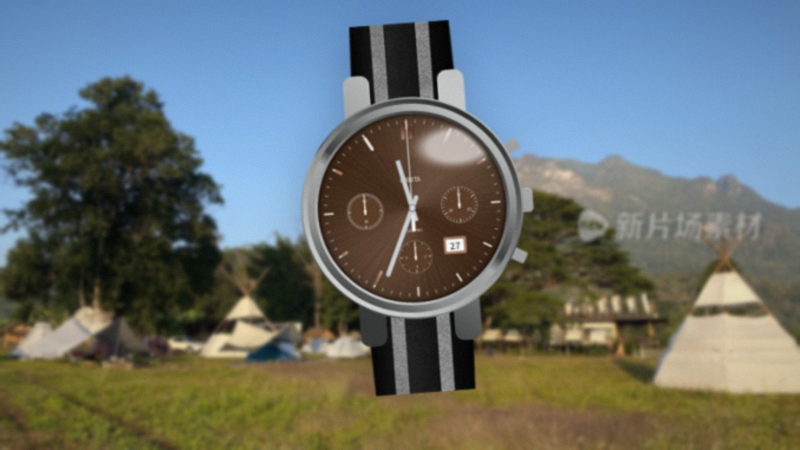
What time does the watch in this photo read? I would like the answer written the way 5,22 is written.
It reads 11,34
